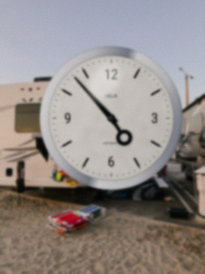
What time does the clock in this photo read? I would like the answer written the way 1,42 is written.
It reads 4,53
